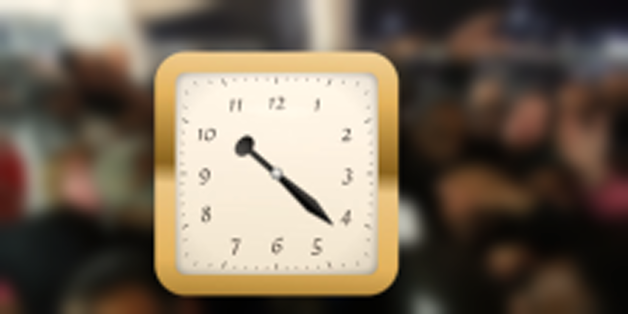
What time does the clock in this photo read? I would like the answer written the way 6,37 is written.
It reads 10,22
